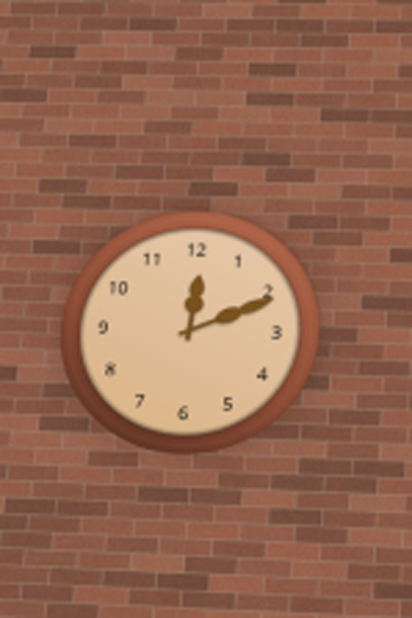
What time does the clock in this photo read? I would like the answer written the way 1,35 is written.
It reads 12,11
